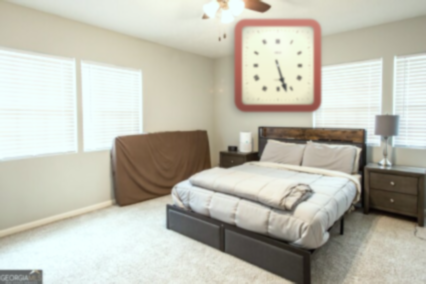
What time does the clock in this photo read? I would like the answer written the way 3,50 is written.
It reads 5,27
